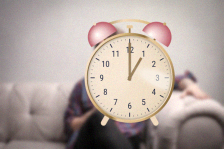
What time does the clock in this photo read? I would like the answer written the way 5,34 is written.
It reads 1,00
